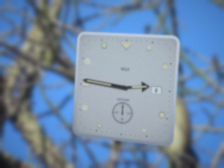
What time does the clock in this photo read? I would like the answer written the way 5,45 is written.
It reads 2,46
